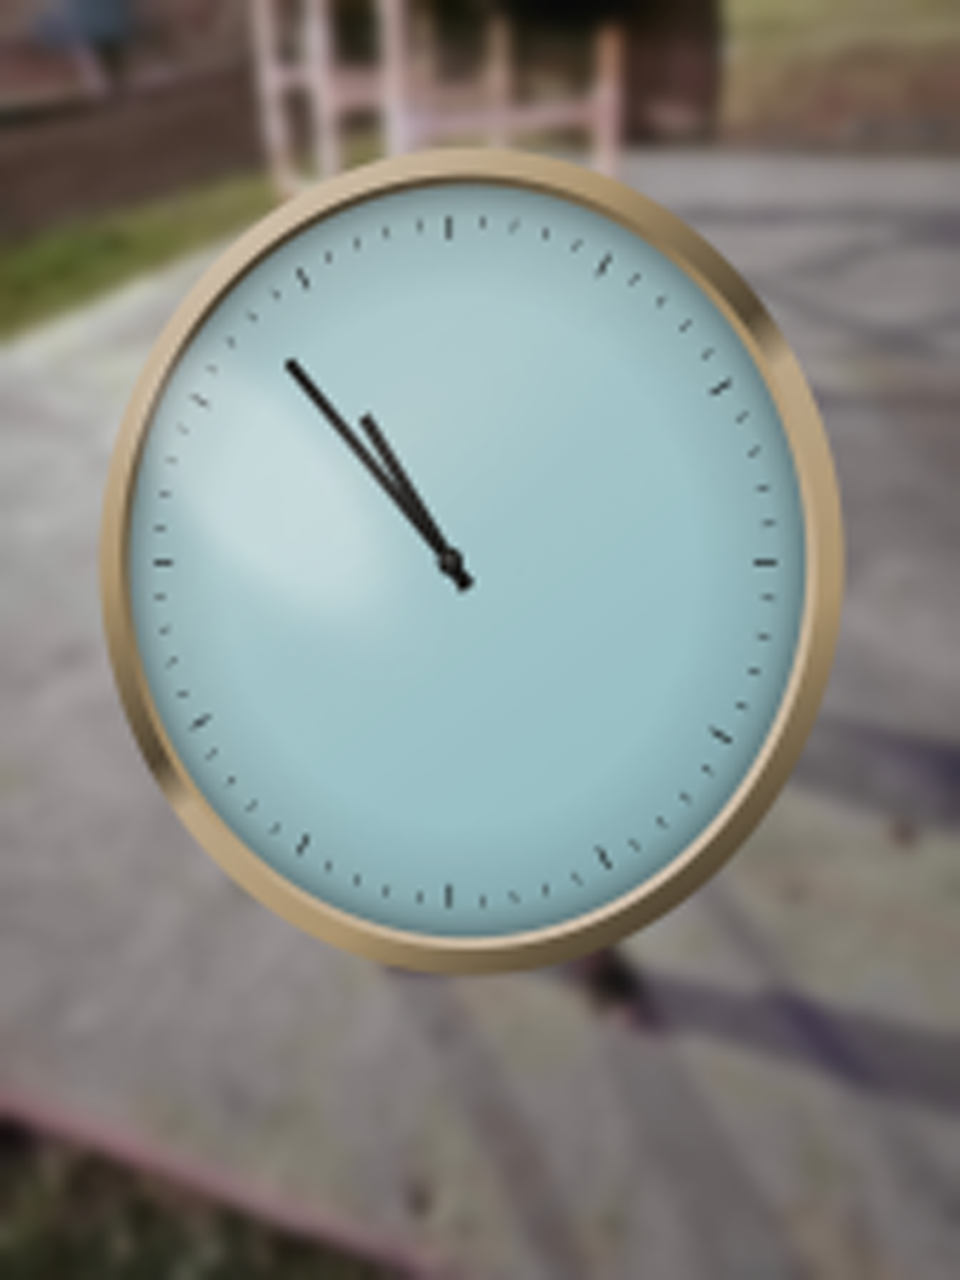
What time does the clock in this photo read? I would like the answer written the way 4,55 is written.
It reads 10,53
